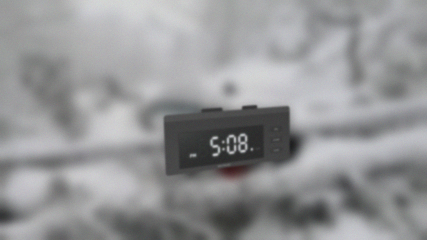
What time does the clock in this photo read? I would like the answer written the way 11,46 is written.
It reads 5,08
